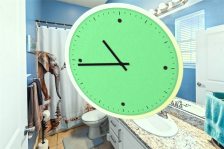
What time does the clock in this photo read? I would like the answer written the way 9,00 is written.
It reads 10,44
